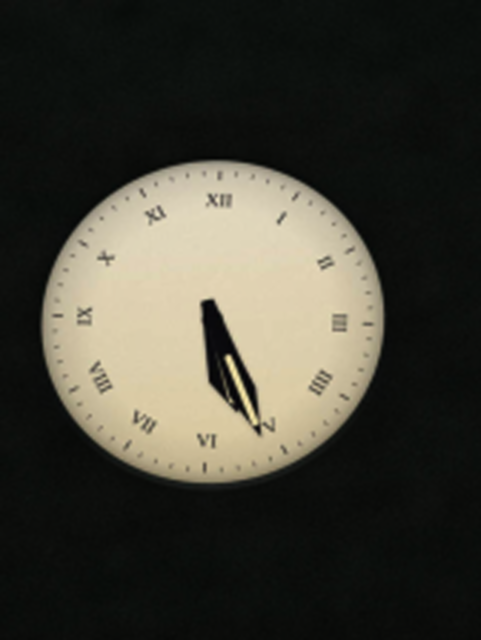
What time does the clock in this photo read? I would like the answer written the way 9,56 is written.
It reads 5,26
